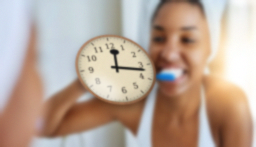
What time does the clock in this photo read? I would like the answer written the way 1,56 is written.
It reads 12,17
